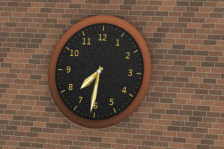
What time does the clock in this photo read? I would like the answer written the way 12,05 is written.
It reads 7,31
